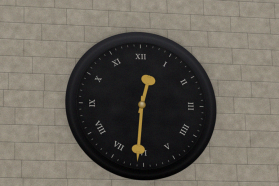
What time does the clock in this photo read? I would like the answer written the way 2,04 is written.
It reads 12,31
